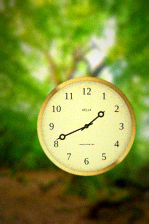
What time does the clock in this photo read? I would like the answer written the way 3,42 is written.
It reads 1,41
